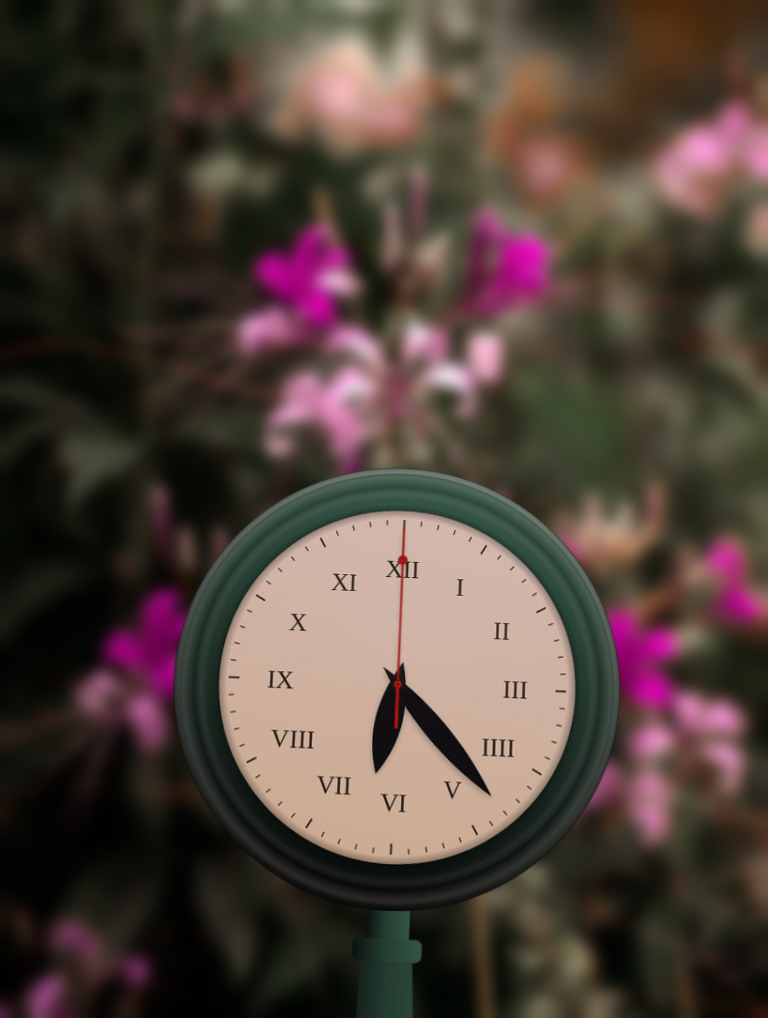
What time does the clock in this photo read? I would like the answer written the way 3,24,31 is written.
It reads 6,23,00
